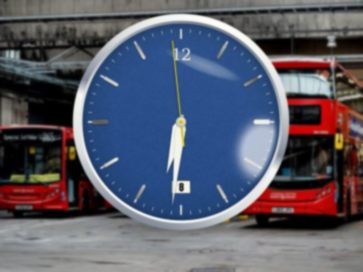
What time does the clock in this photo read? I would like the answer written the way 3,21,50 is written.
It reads 6,30,59
